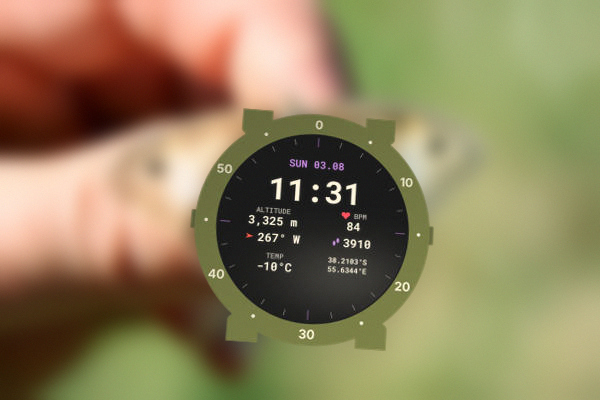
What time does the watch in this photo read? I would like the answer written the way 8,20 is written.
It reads 11,31
